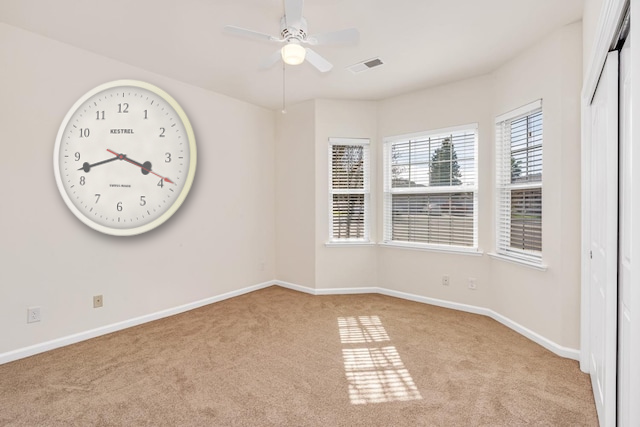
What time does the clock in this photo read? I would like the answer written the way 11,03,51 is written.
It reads 3,42,19
